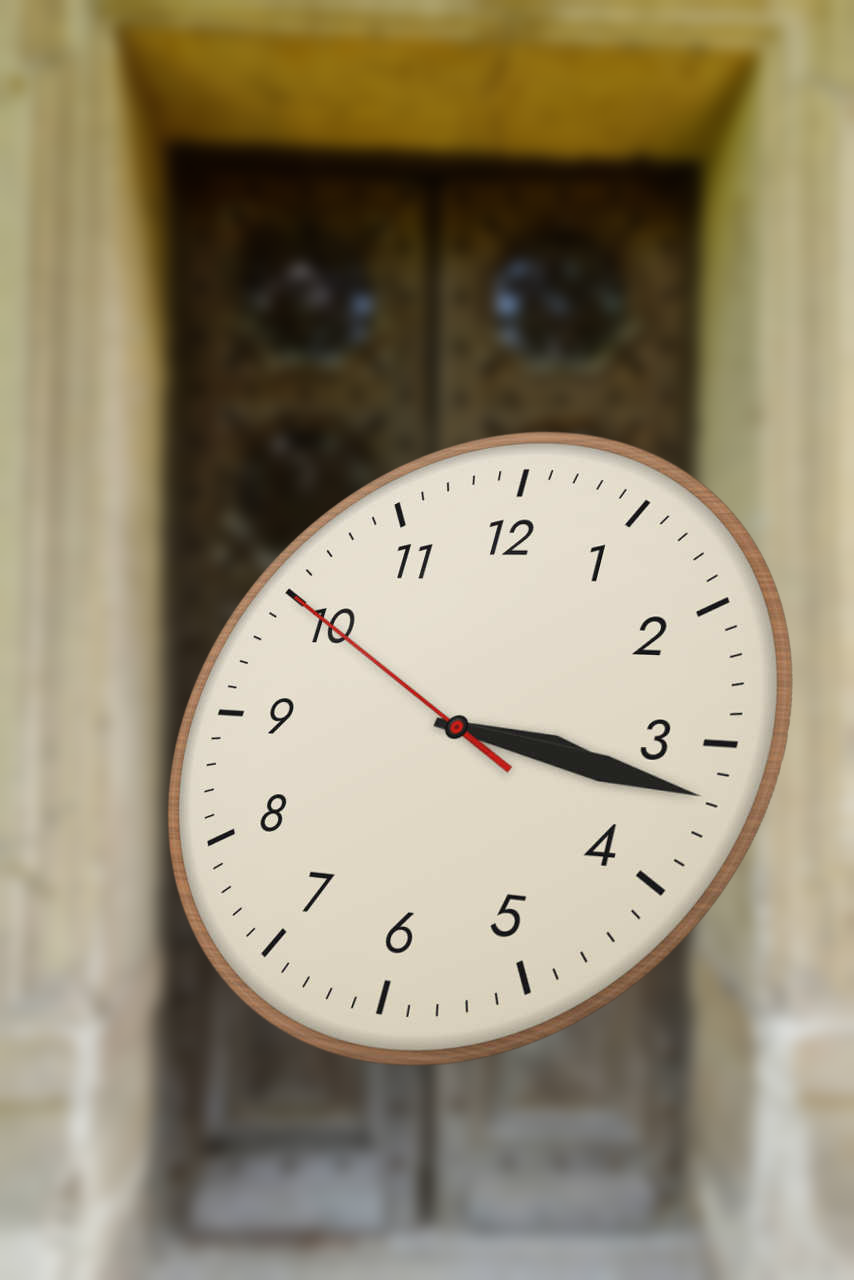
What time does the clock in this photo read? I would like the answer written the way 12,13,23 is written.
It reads 3,16,50
